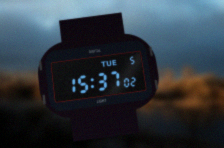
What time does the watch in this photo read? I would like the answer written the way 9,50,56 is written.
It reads 15,37,02
